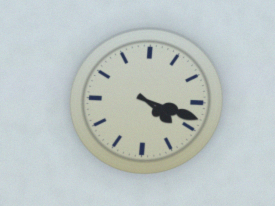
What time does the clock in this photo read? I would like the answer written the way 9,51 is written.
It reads 4,18
